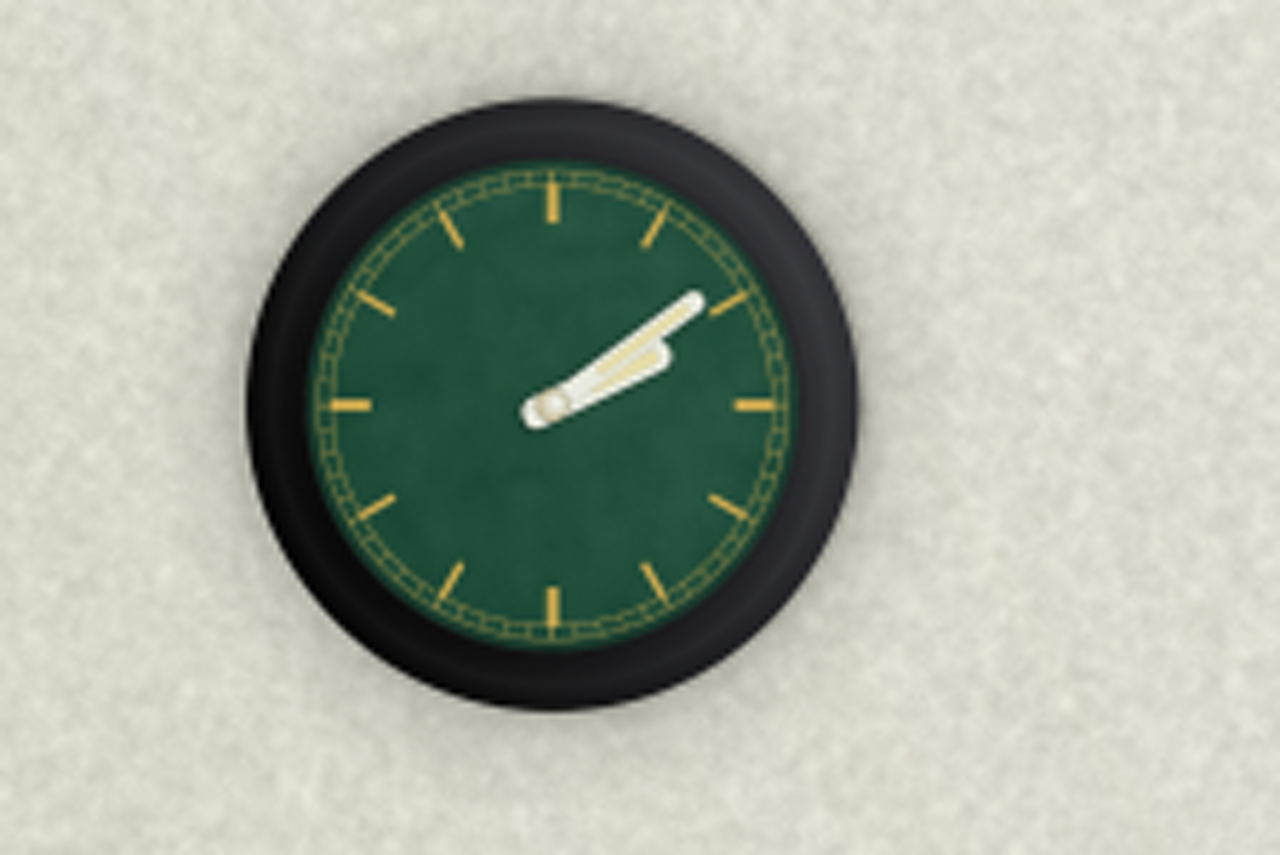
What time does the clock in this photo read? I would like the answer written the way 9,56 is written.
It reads 2,09
